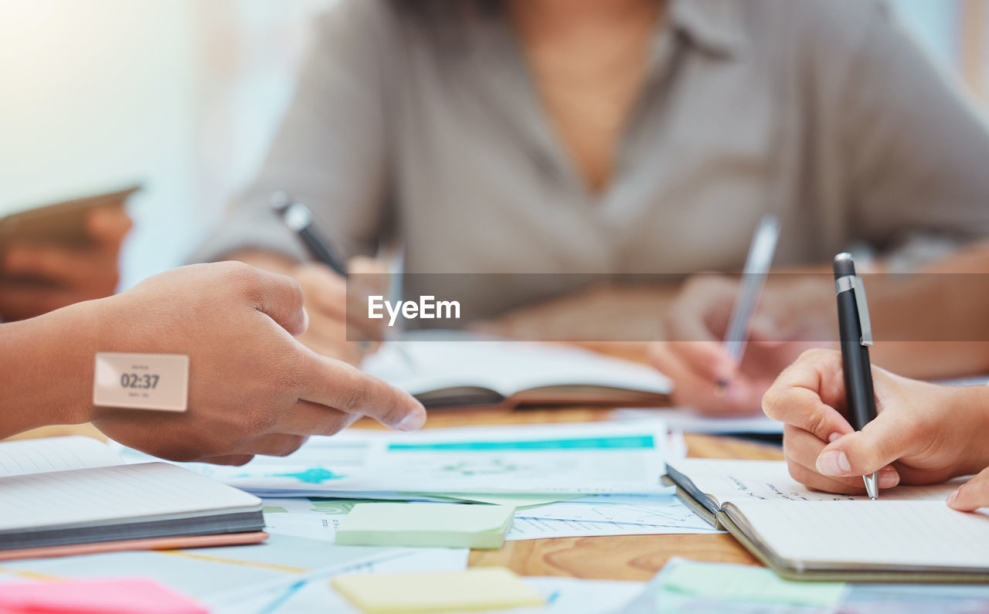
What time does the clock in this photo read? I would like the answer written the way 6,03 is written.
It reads 2,37
